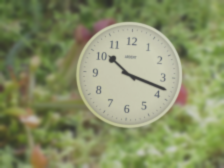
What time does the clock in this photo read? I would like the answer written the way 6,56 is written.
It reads 10,18
